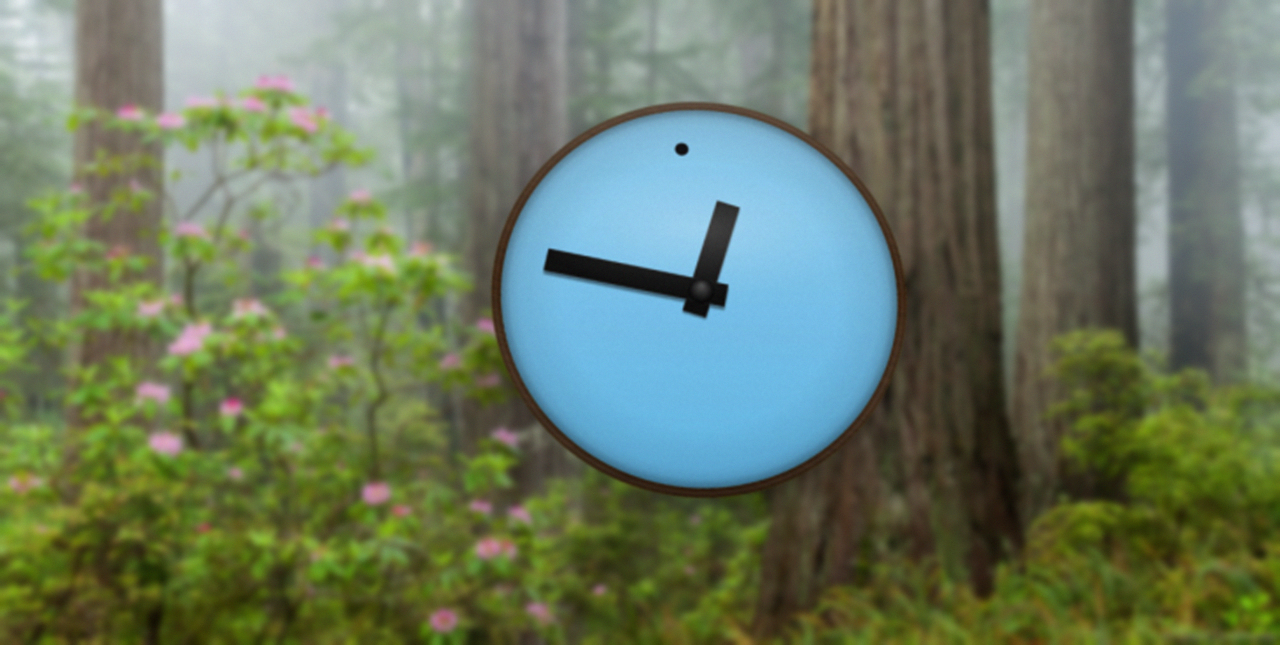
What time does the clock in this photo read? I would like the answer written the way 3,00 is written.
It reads 12,48
